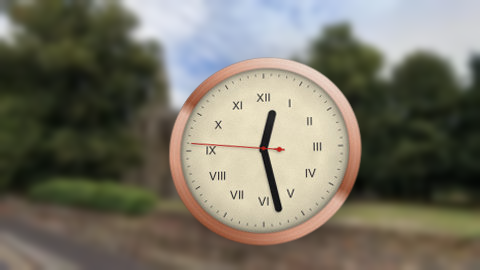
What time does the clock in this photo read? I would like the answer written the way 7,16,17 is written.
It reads 12,27,46
